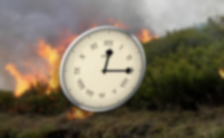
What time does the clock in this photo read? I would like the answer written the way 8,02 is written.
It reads 12,15
